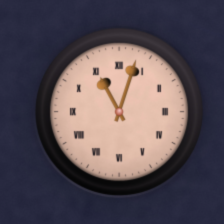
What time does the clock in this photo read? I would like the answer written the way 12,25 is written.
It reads 11,03
